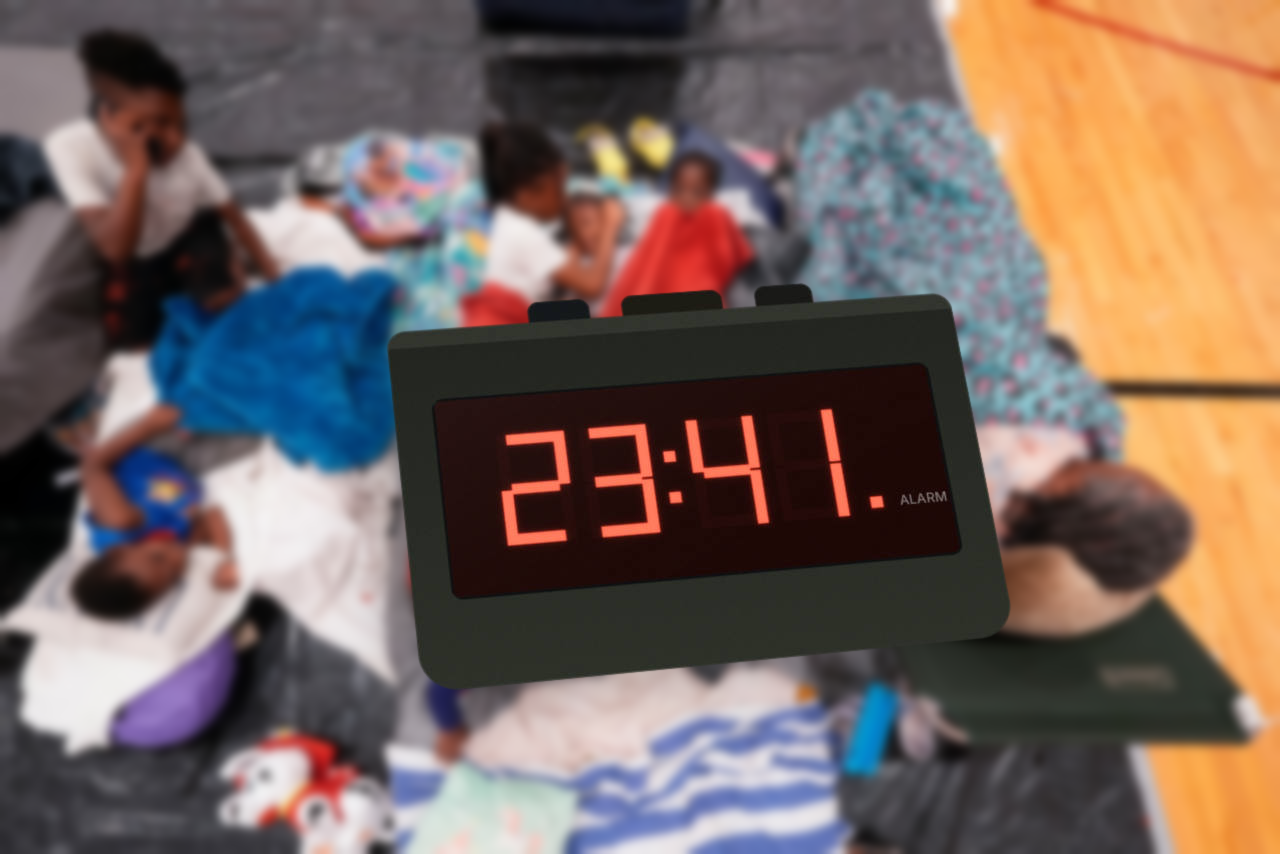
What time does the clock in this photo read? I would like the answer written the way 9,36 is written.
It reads 23,41
